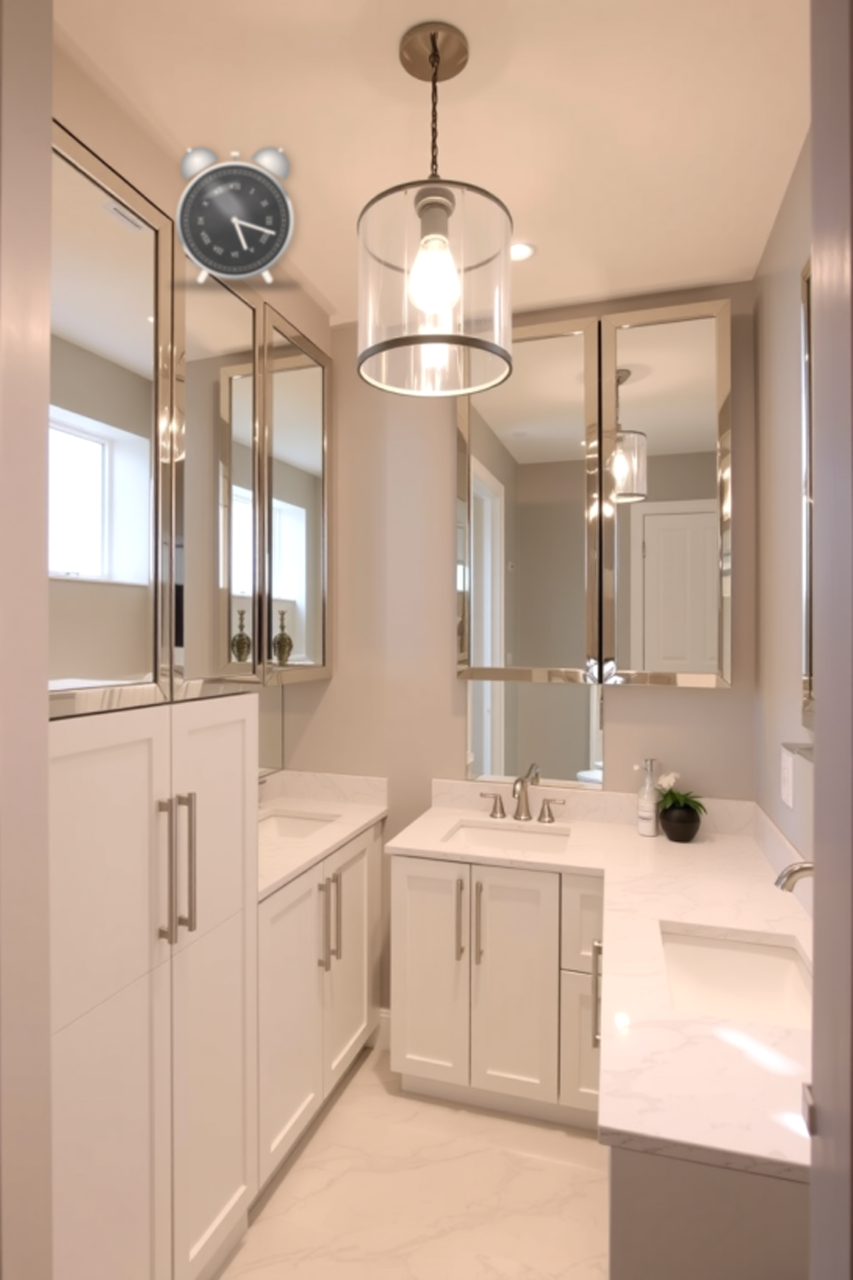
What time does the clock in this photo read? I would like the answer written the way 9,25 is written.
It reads 5,18
